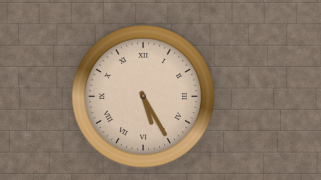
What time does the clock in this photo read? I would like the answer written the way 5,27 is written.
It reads 5,25
